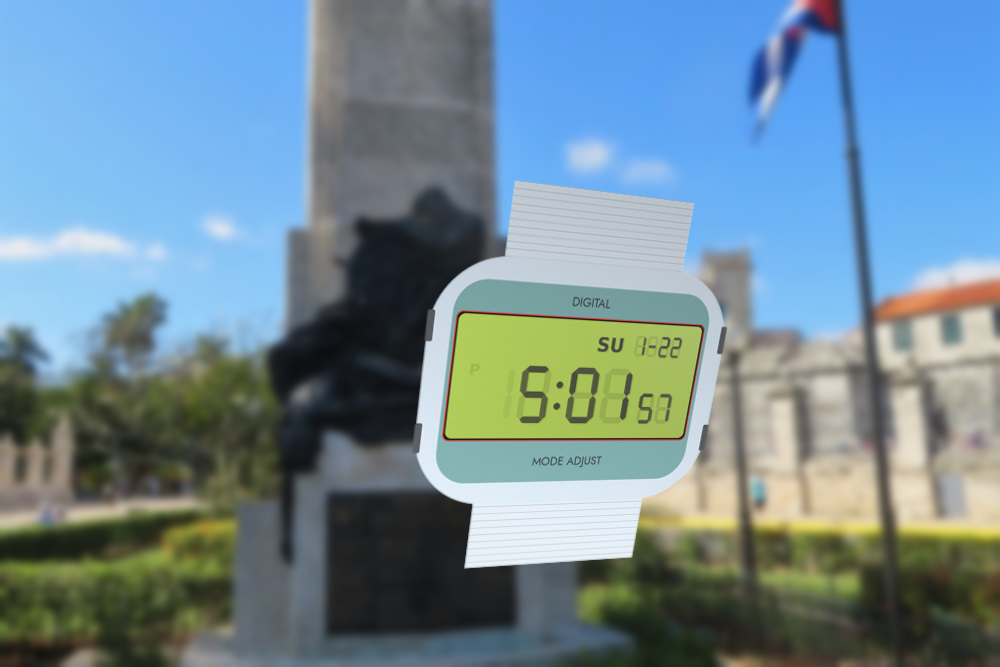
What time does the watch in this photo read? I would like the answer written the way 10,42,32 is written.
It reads 5,01,57
